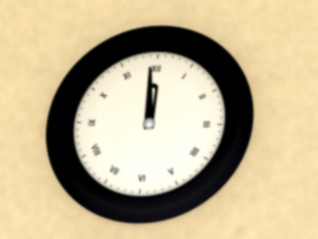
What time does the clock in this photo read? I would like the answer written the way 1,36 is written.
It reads 11,59
